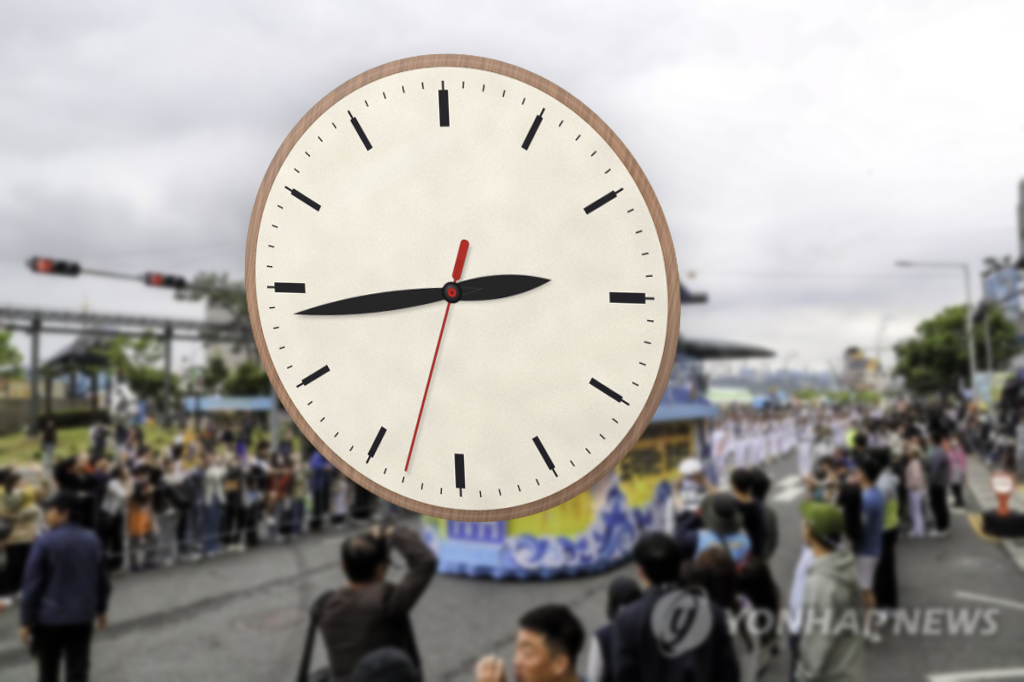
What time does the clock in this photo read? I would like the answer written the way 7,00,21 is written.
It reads 2,43,33
